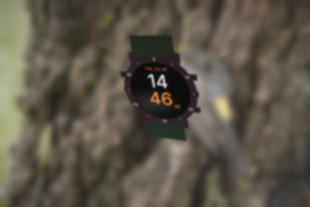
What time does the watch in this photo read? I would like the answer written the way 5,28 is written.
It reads 14,46
